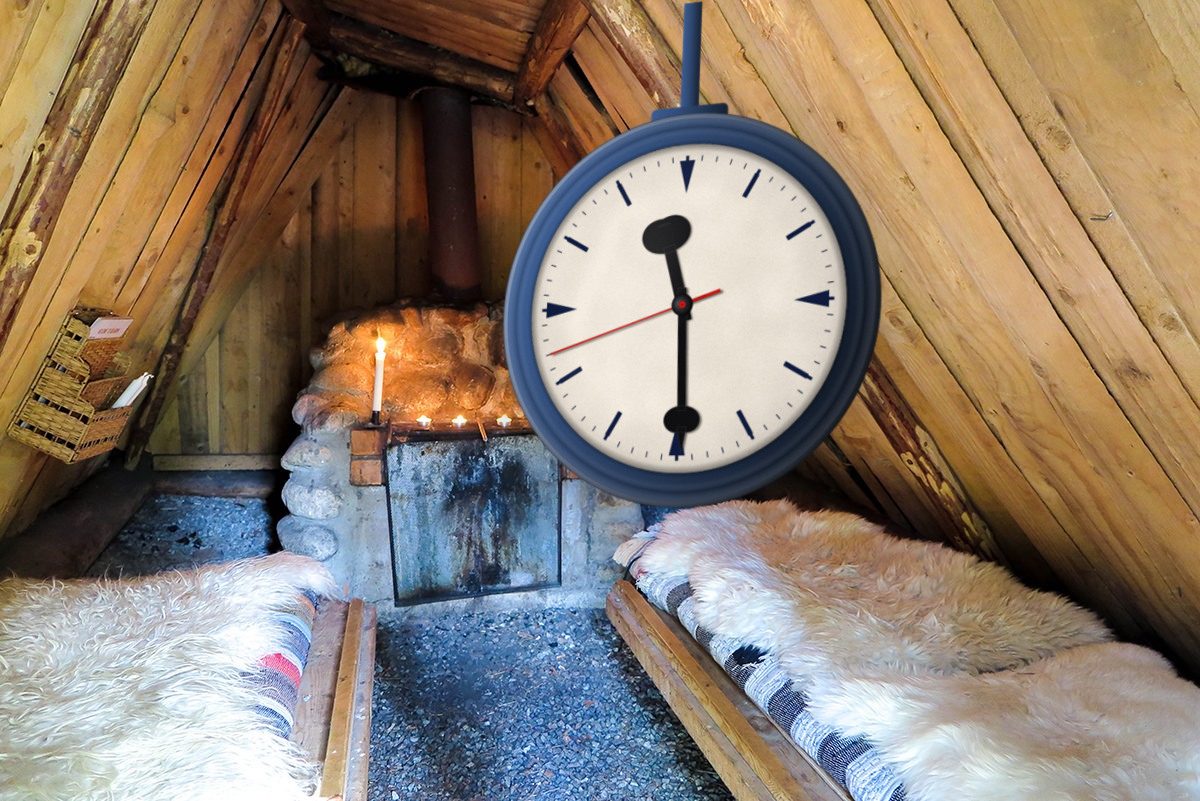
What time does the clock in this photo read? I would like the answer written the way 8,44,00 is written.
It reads 11,29,42
